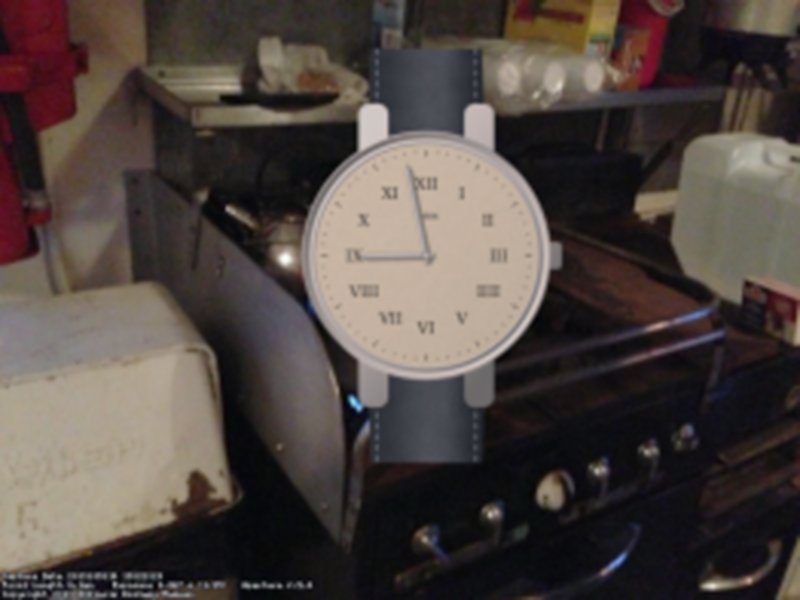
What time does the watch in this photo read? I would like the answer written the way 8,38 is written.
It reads 8,58
